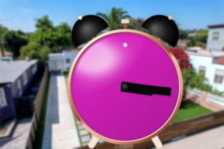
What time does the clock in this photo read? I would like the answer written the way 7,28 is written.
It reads 3,16
